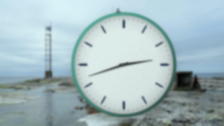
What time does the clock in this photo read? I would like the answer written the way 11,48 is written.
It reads 2,42
